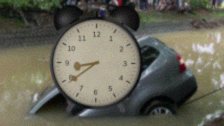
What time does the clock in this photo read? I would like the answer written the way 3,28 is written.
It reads 8,39
